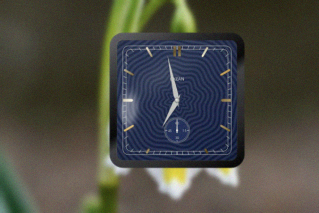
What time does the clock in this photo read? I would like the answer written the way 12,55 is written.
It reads 6,58
